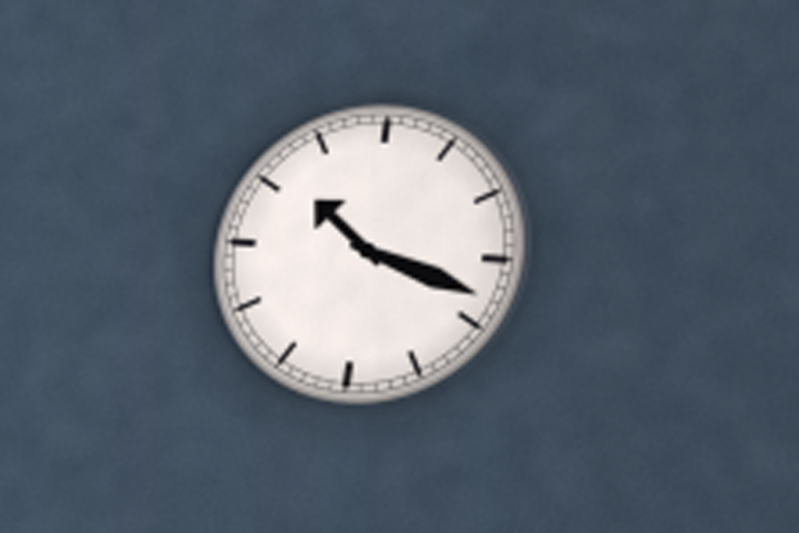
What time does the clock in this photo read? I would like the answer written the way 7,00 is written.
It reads 10,18
